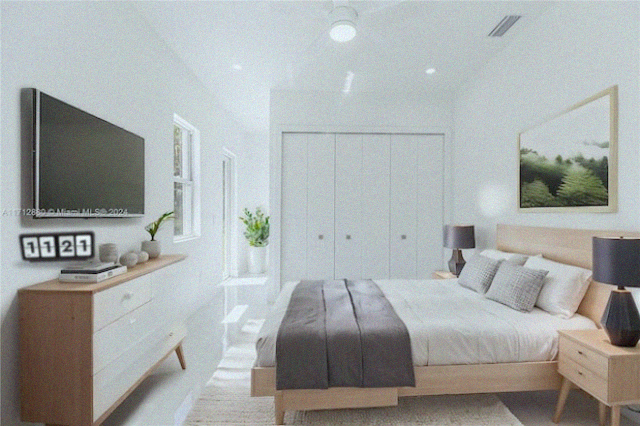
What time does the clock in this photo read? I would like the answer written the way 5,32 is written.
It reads 11,21
